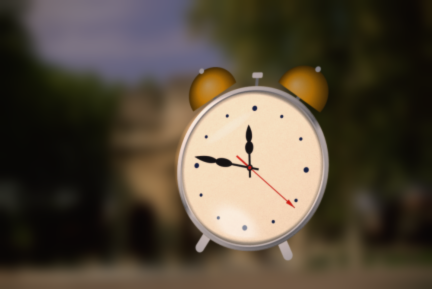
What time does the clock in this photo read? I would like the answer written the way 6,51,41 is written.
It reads 11,46,21
